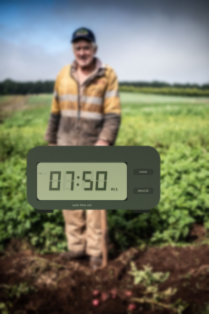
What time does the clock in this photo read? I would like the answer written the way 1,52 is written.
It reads 7,50
